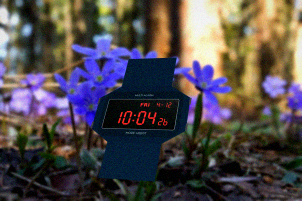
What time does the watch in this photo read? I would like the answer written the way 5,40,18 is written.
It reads 10,04,26
